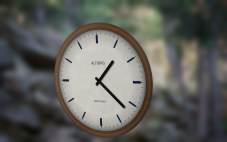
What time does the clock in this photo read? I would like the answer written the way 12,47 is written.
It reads 1,22
